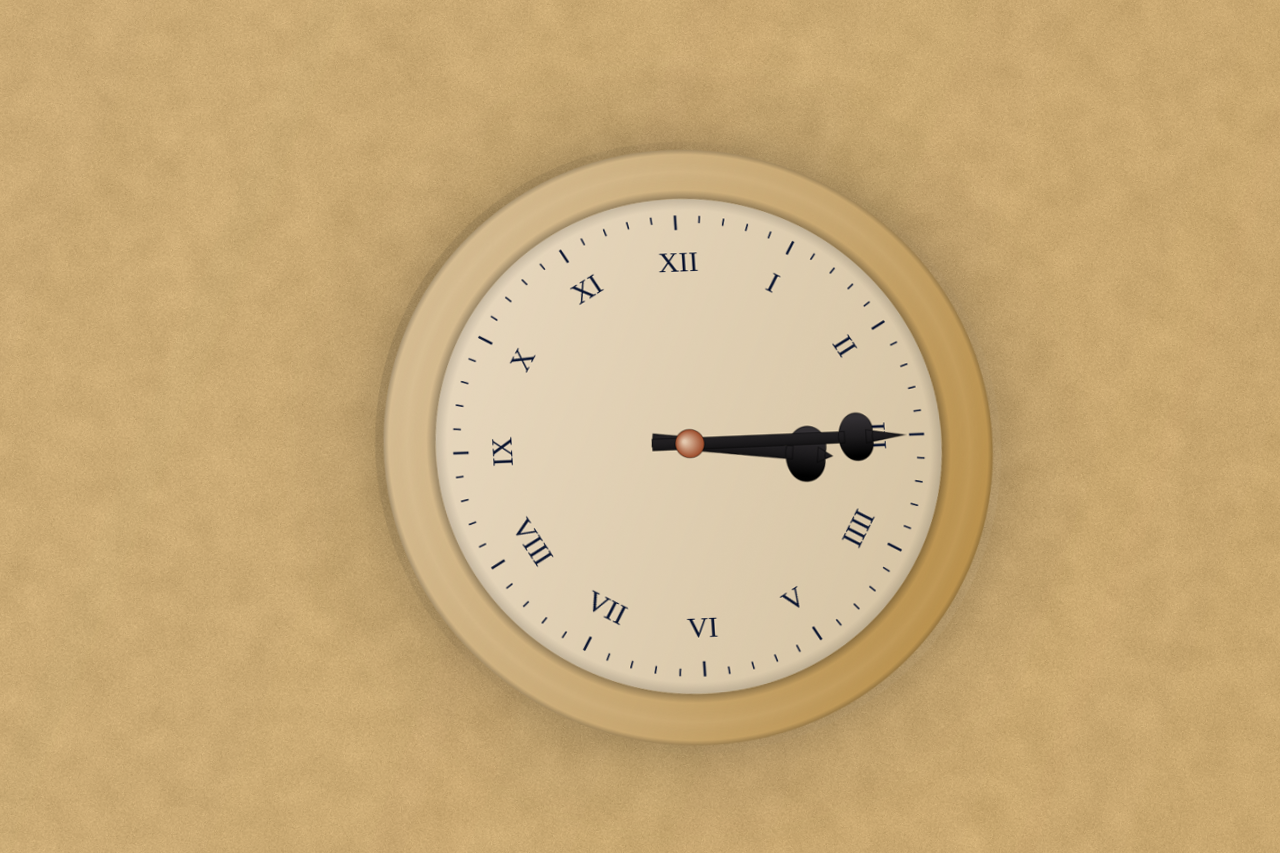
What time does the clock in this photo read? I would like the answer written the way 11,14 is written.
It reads 3,15
